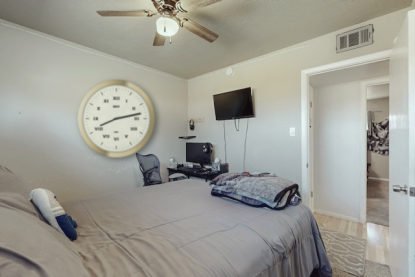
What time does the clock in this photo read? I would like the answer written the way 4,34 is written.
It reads 8,13
